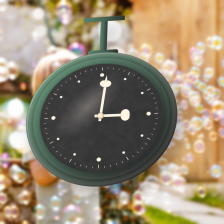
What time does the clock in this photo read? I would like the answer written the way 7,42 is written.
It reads 3,01
